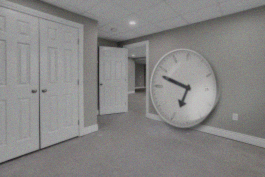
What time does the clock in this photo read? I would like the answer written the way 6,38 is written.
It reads 6,48
